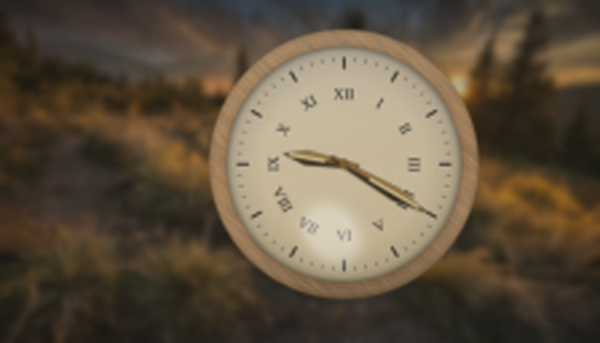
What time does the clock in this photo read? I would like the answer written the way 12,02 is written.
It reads 9,20
